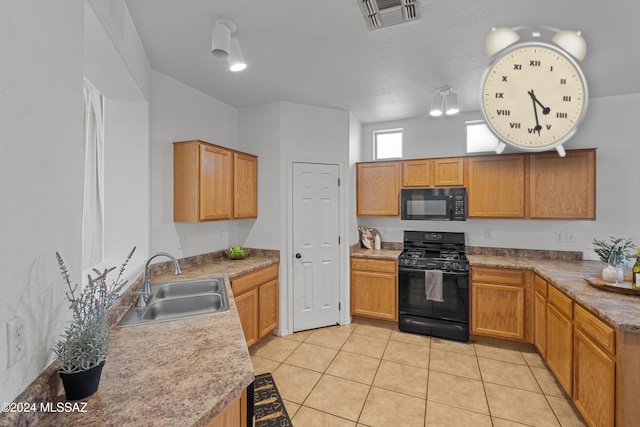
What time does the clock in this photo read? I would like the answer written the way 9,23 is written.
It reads 4,28
